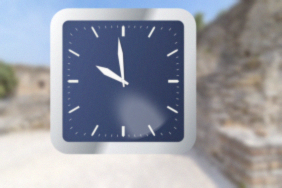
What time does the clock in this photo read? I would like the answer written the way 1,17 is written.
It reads 9,59
